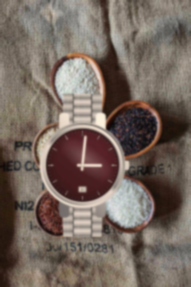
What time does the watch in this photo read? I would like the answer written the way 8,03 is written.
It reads 3,01
